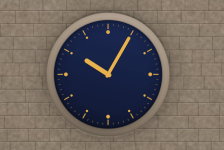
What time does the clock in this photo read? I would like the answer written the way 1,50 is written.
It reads 10,05
